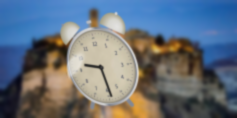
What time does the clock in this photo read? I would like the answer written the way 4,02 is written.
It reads 9,29
